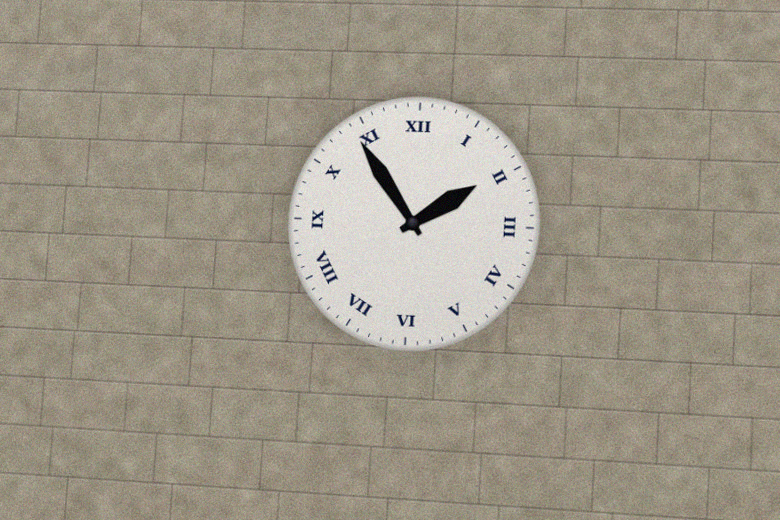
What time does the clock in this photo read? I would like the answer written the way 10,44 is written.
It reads 1,54
